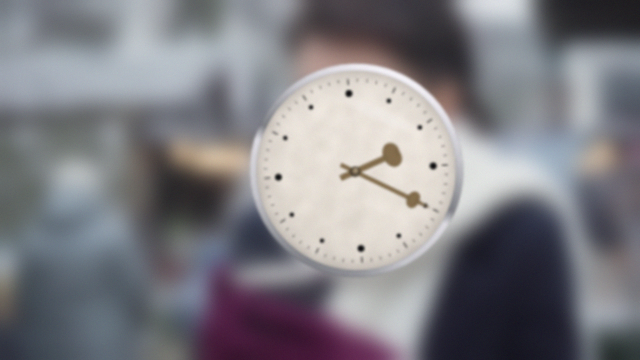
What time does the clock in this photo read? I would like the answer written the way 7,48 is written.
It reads 2,20
